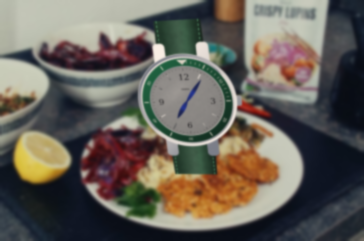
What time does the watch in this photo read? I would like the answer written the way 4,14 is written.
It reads 7,06
